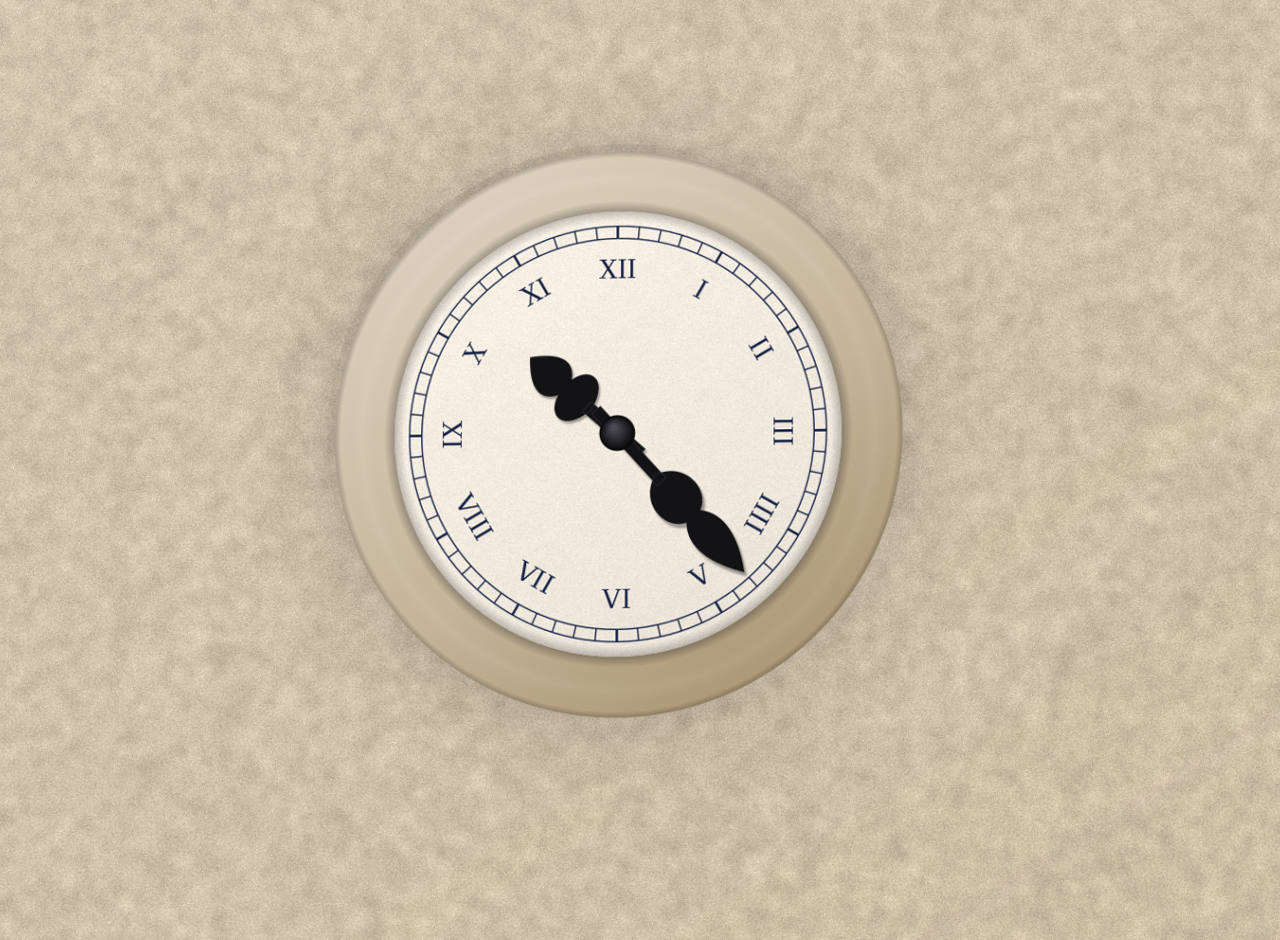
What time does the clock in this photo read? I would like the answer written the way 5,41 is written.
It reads 10,23
